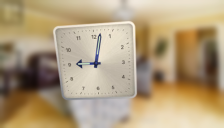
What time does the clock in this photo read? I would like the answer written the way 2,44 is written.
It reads 9,02
